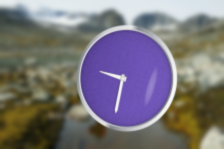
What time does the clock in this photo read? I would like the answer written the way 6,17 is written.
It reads 9,32
